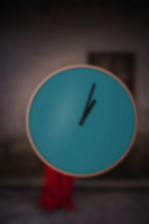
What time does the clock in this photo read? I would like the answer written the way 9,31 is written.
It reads 1,03
